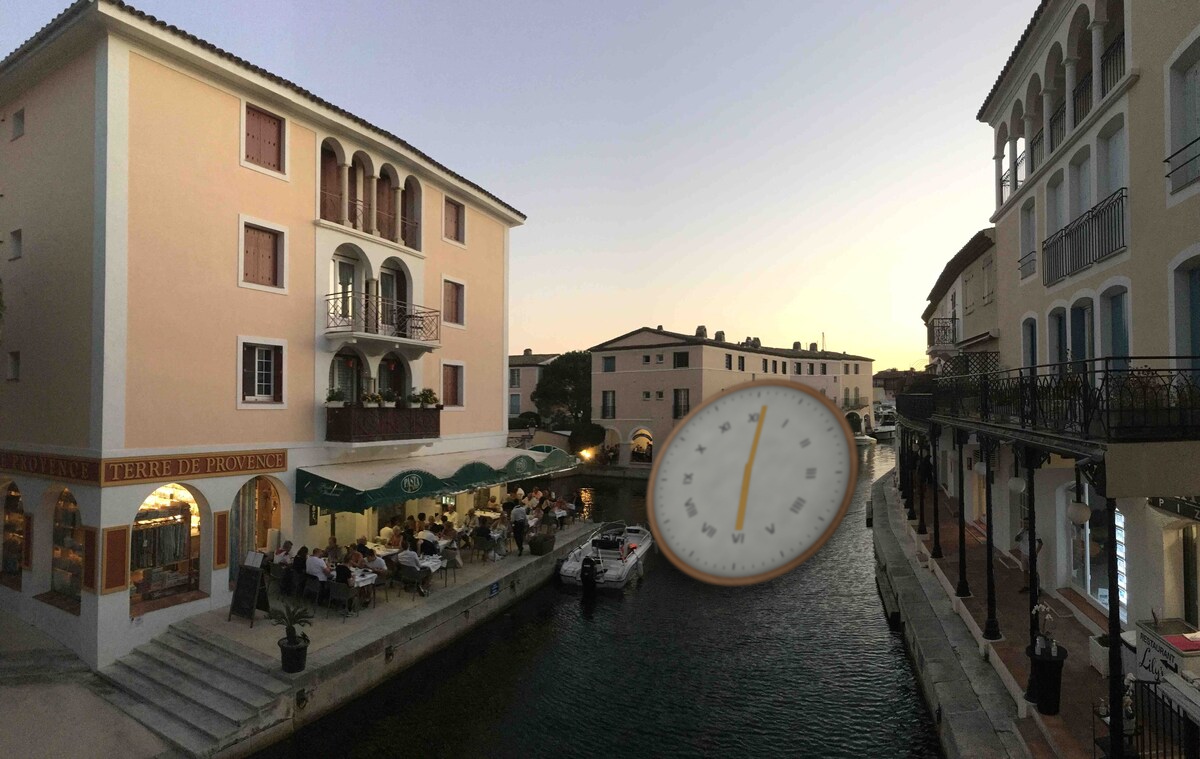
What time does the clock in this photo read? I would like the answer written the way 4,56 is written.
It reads 6,01
